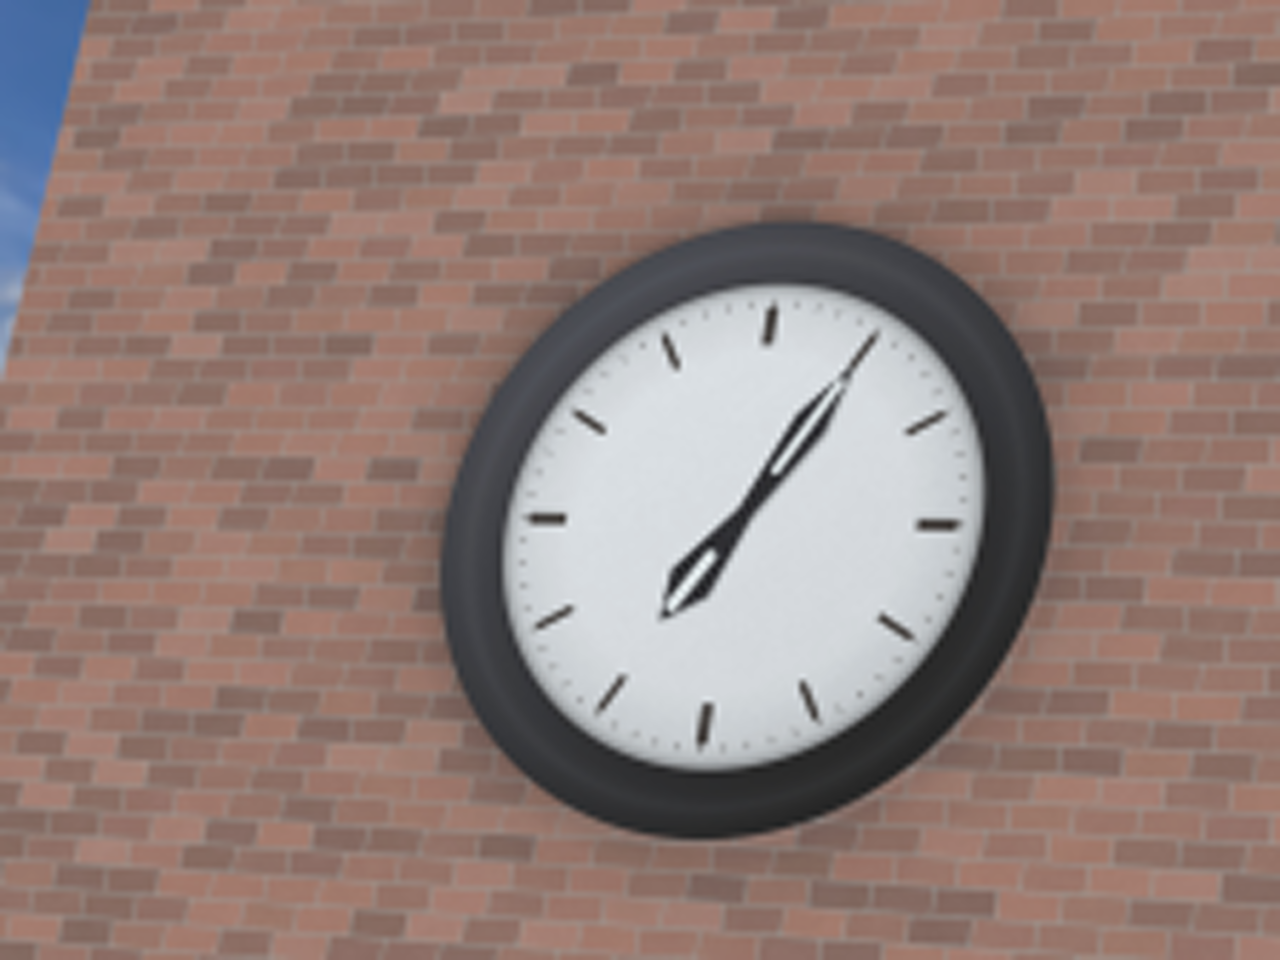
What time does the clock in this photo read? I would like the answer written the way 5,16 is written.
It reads 7,05
